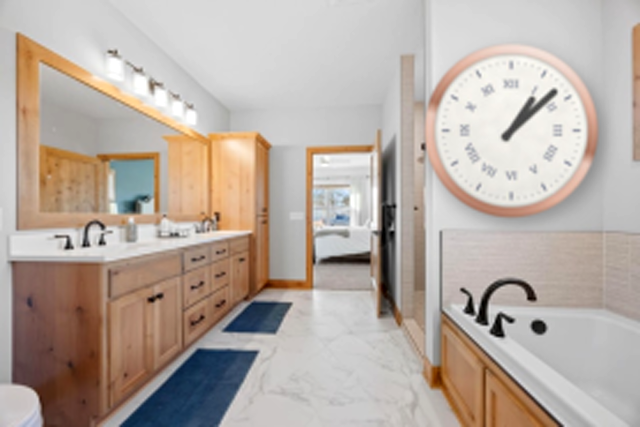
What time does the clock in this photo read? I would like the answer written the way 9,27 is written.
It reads 1,08
